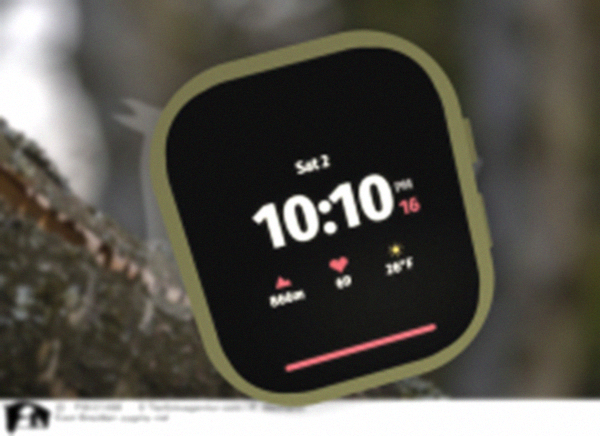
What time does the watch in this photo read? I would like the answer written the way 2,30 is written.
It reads 10,10
